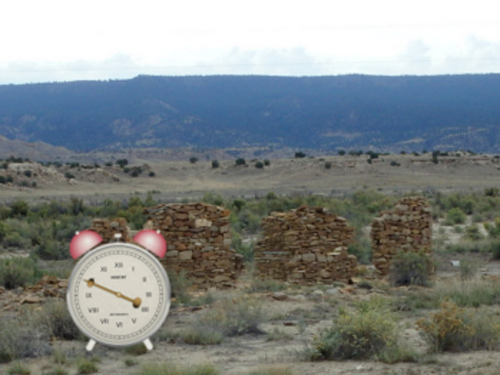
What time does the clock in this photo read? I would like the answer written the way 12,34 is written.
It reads 3,49
